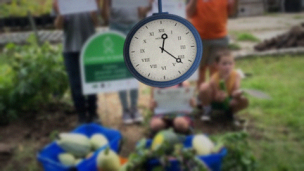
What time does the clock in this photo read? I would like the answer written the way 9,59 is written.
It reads 12,22
